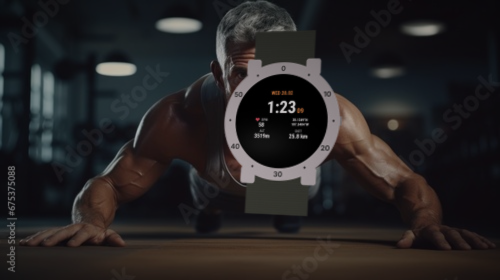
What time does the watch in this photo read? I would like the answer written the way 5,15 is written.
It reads 1,23
